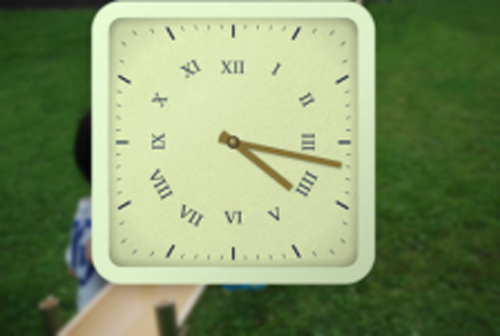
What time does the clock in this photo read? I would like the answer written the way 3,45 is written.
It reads 4,17
